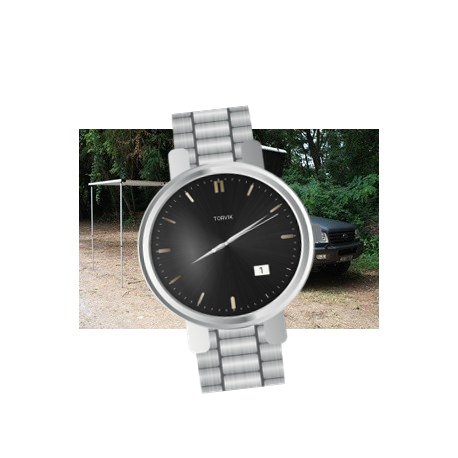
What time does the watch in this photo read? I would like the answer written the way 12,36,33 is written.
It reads 8,10,11
